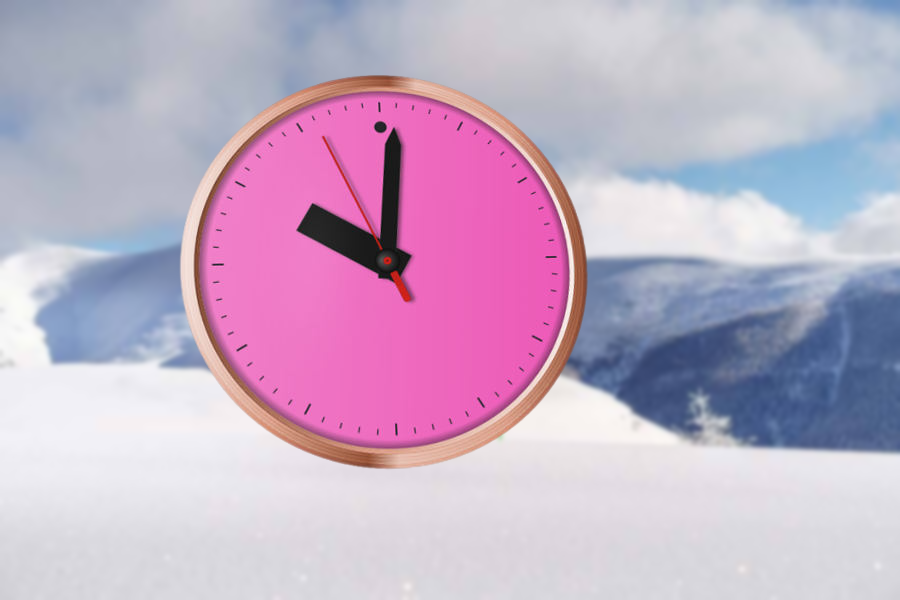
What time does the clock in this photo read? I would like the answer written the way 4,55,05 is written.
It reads 10,00,56
